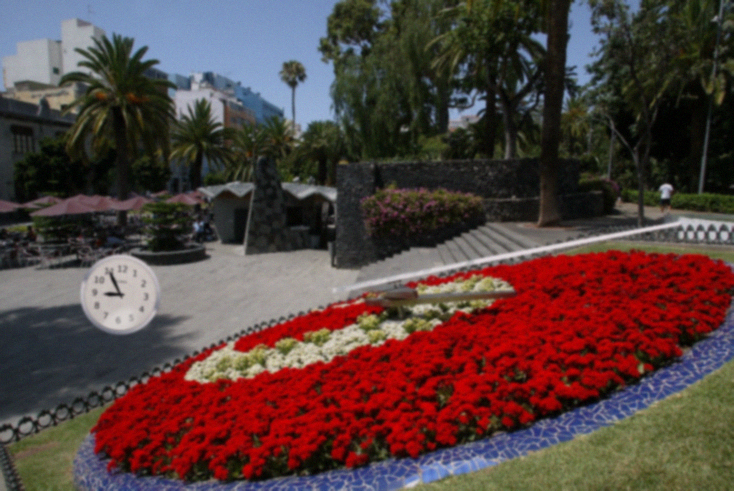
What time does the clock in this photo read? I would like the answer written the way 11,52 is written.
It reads 8,55
